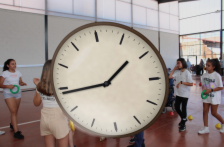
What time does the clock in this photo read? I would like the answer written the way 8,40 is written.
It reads 1,44
